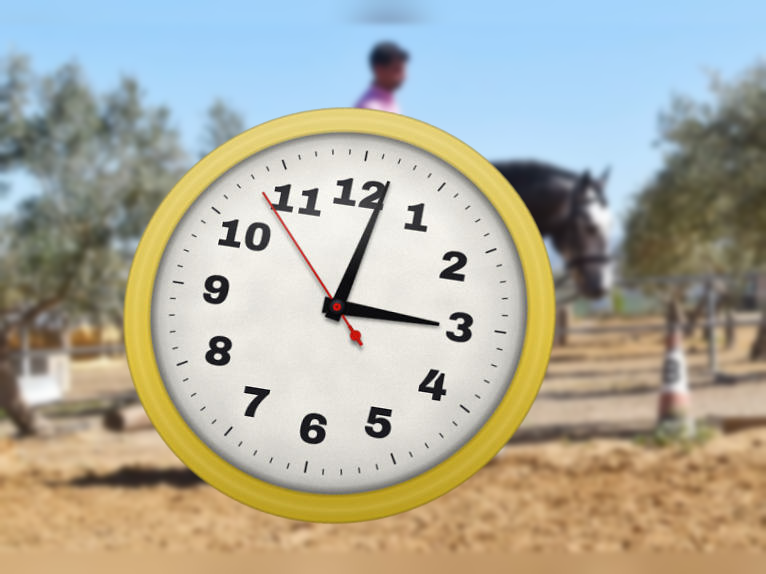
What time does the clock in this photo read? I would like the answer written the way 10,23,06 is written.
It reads 3,01,53
